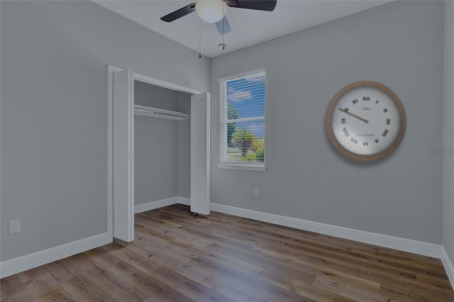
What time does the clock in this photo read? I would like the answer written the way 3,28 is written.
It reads 9,49
